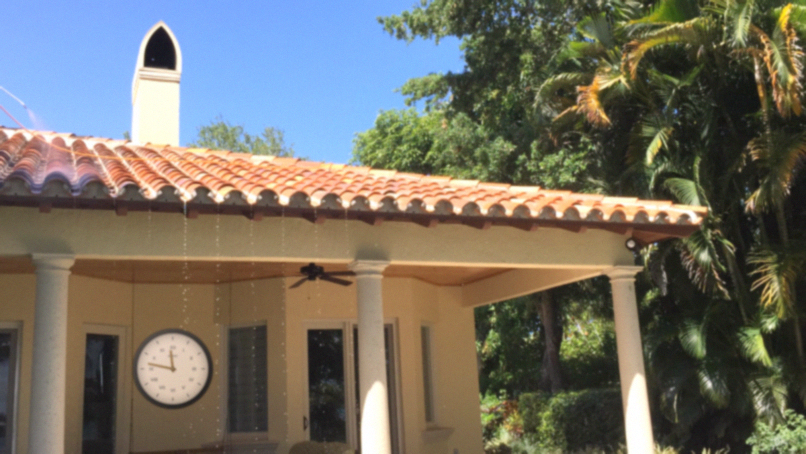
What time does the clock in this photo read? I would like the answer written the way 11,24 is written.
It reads 11,47
